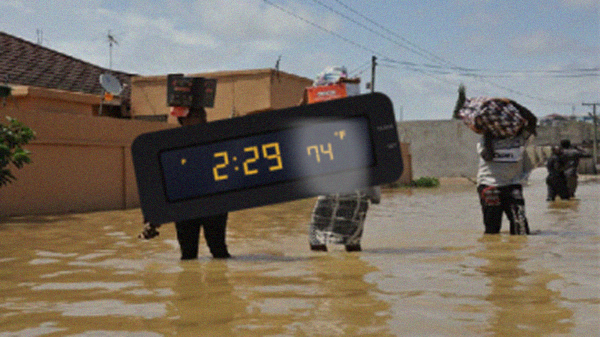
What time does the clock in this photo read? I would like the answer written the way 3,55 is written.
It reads 2,29
